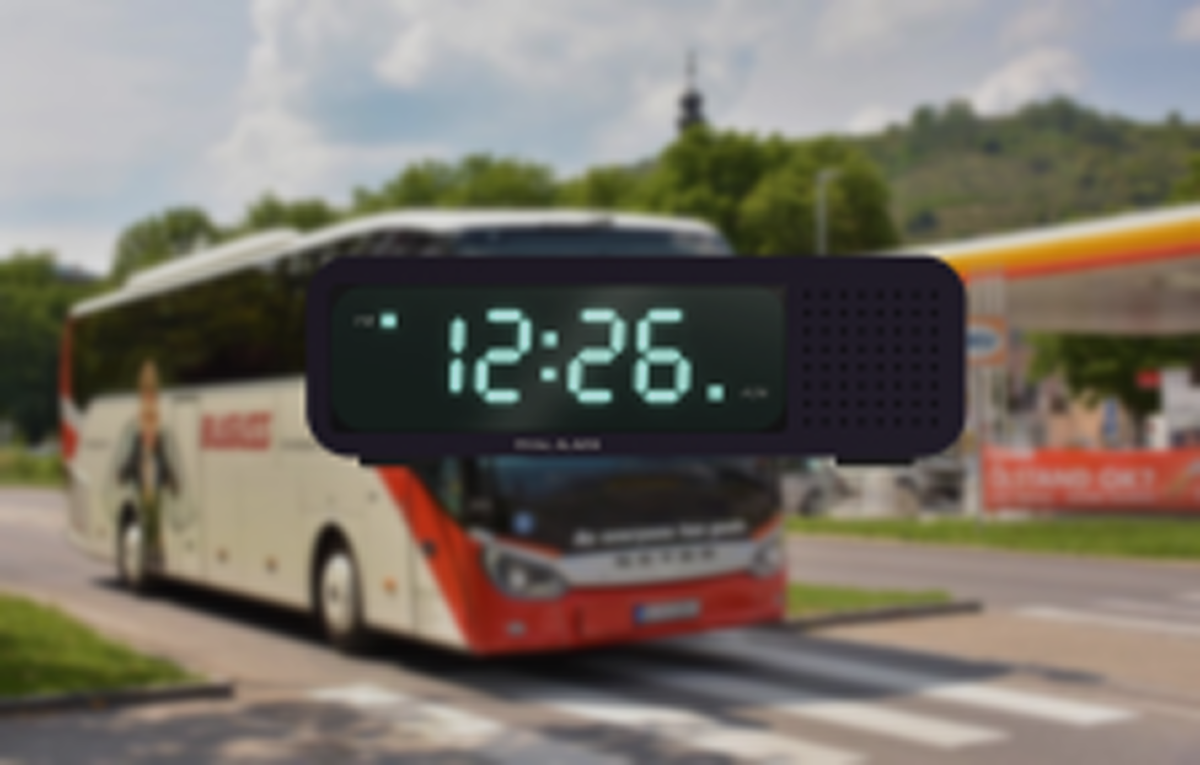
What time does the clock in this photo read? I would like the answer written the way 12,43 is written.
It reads 12,26
